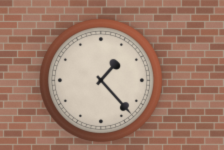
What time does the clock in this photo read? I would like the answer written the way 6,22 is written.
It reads 1,23
